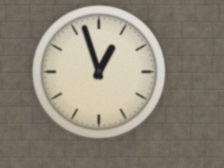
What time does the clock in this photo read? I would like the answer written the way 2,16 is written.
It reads 12,57
